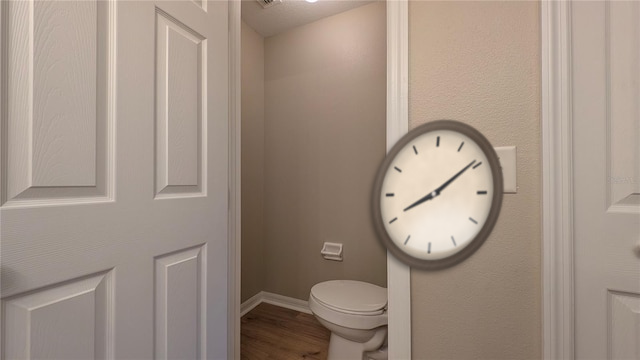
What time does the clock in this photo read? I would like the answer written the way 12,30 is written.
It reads 8,09
